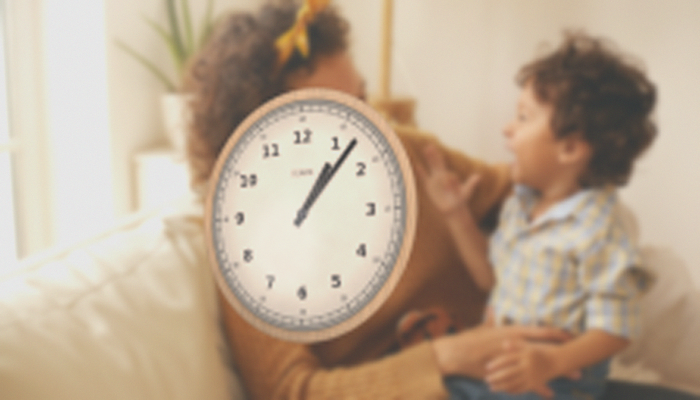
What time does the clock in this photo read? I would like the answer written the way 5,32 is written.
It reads 1,07
